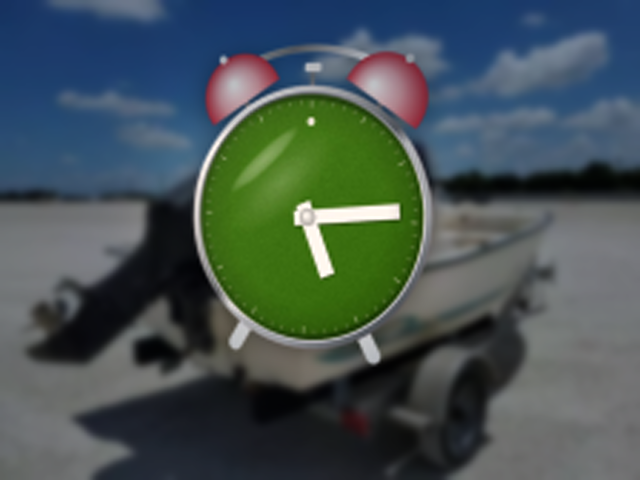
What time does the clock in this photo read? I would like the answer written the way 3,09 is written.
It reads 5,14
